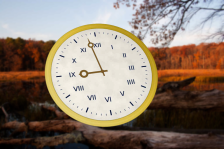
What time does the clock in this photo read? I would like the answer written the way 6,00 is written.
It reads 8,58
